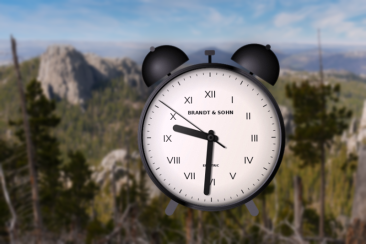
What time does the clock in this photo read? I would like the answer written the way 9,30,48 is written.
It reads 9,30,51
